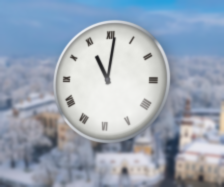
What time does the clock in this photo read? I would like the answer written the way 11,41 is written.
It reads 11,01
